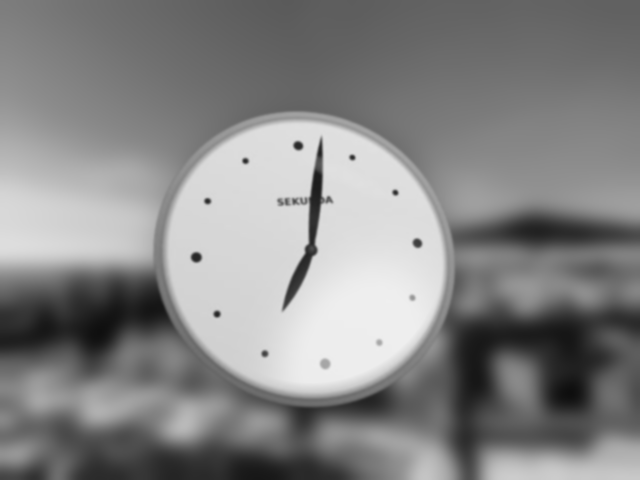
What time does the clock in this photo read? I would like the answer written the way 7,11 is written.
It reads 7,02
